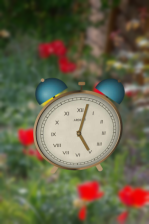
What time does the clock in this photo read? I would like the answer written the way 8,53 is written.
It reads 5,02
